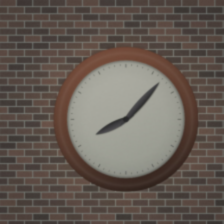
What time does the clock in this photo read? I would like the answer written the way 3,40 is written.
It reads 8,07
